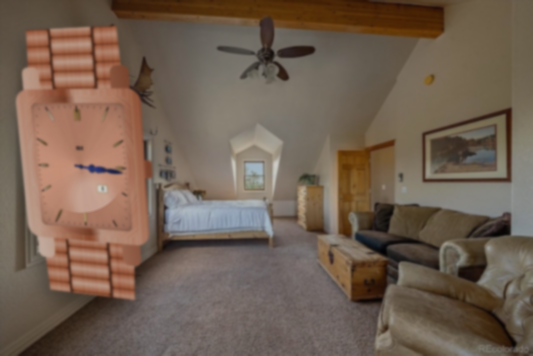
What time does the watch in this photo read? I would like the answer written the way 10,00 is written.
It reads 3,16
